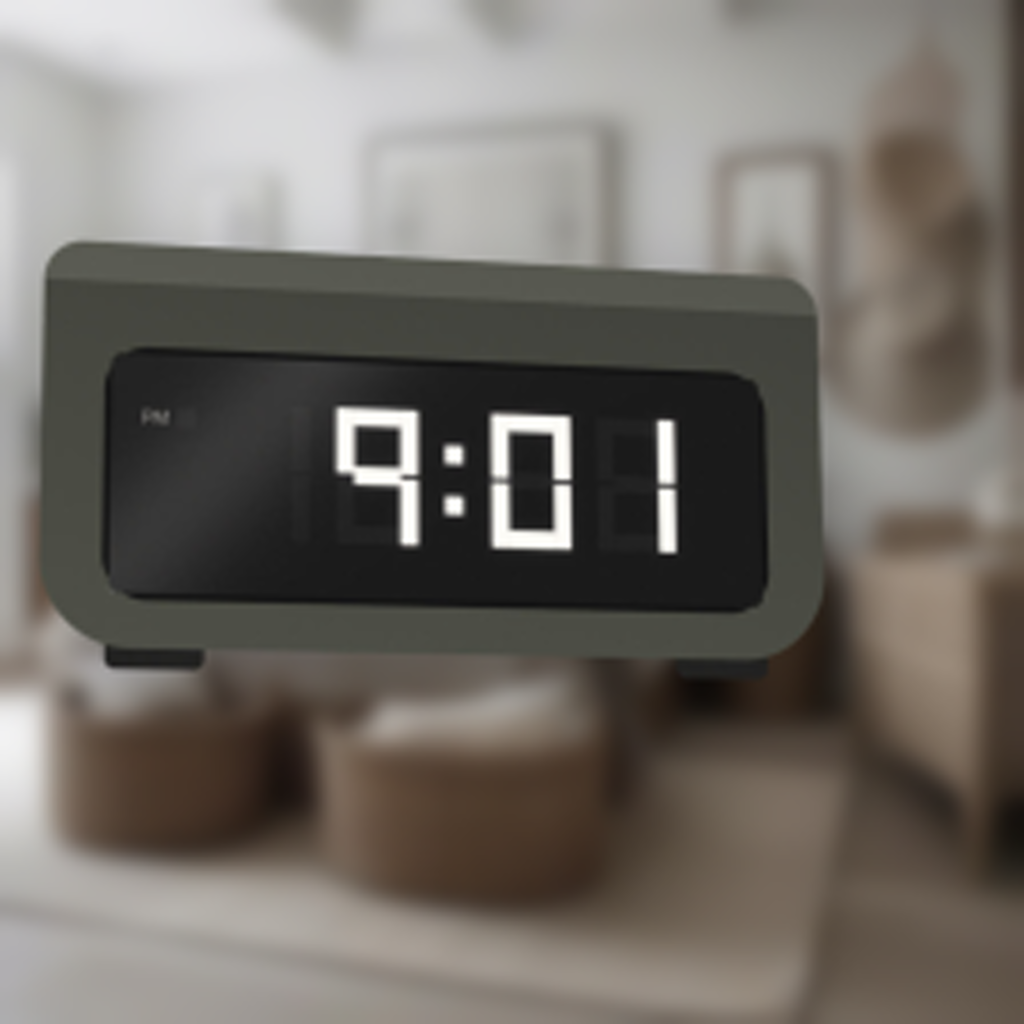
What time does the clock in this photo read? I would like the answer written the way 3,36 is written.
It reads 9,01
